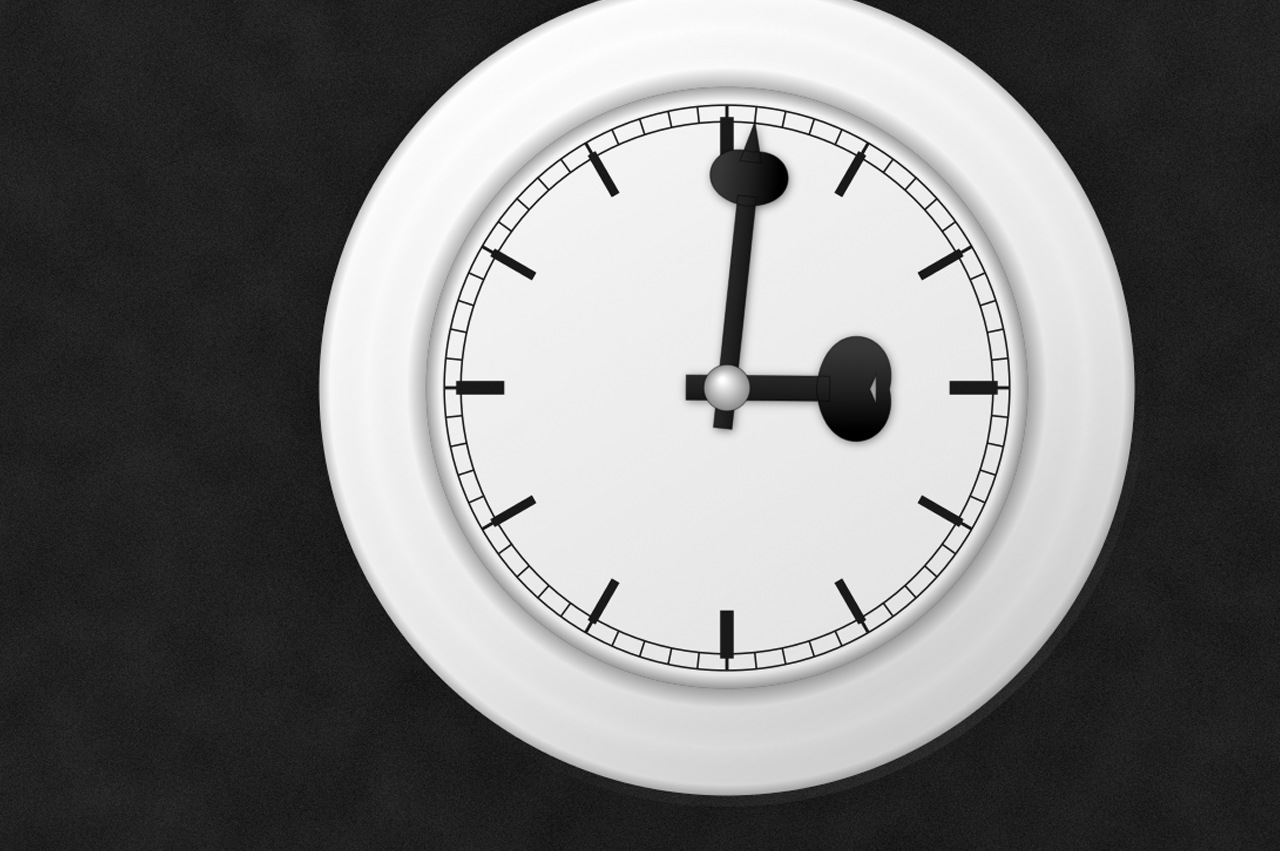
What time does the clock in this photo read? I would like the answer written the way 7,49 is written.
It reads 3,01
